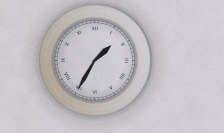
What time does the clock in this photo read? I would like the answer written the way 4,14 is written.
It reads 1,35
